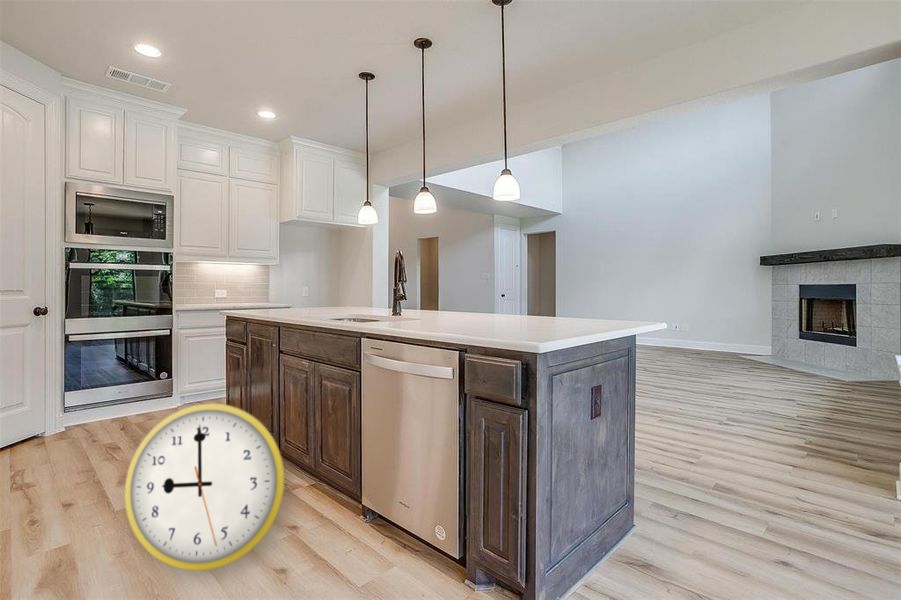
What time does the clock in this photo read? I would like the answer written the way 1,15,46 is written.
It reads 8,59,27
